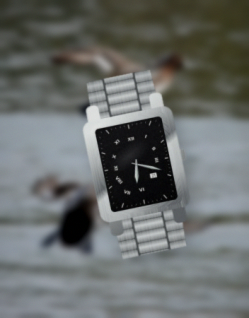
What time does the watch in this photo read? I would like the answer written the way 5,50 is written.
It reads 6,19
